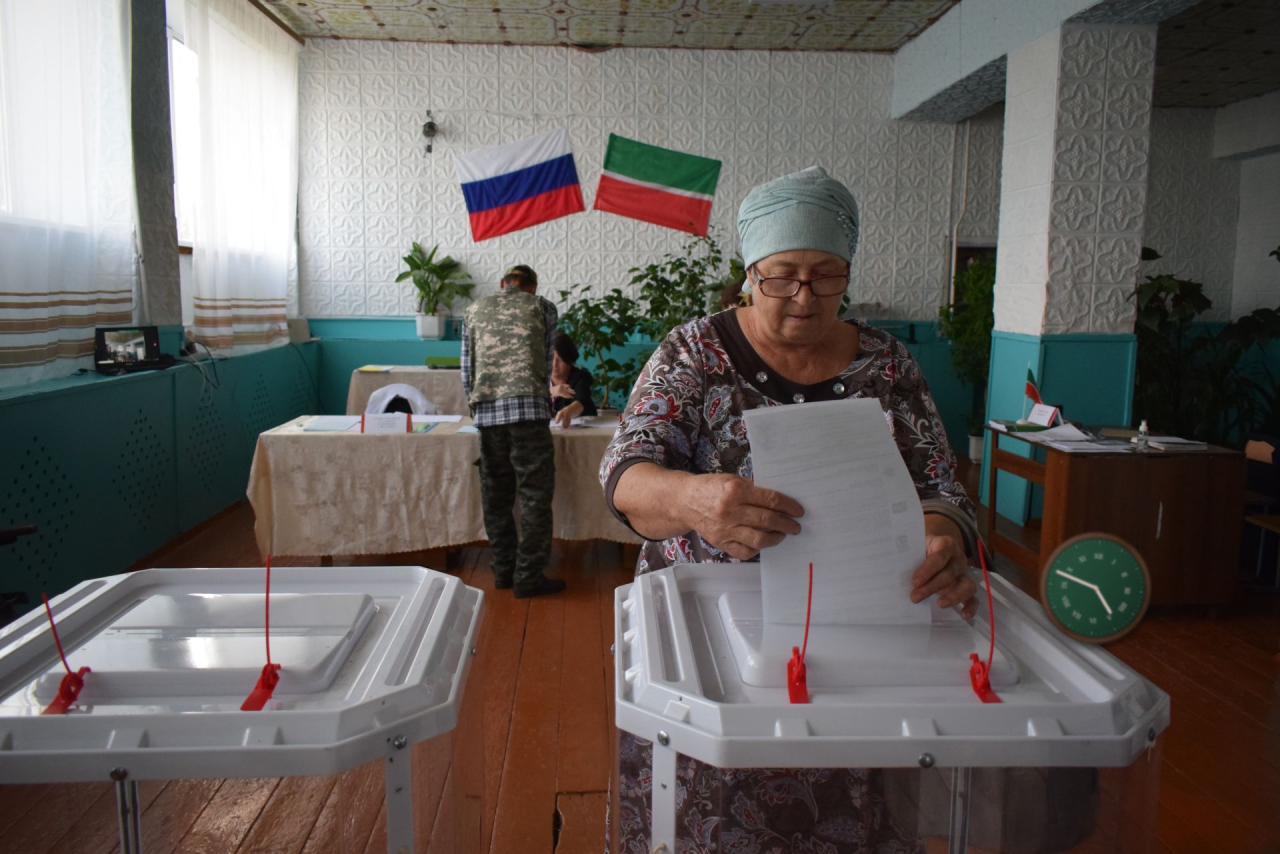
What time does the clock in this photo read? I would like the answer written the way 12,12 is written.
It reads 4,48
